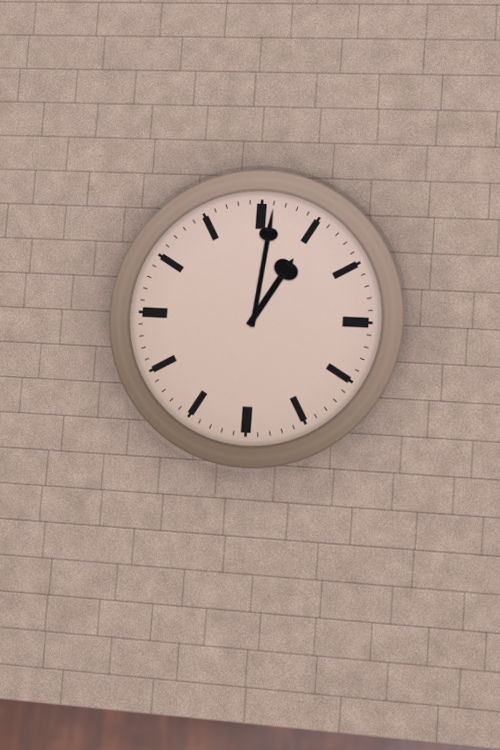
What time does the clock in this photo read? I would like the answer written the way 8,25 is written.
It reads 1,01
